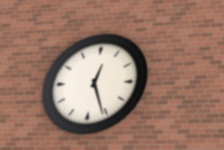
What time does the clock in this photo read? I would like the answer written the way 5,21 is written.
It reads 12,26
